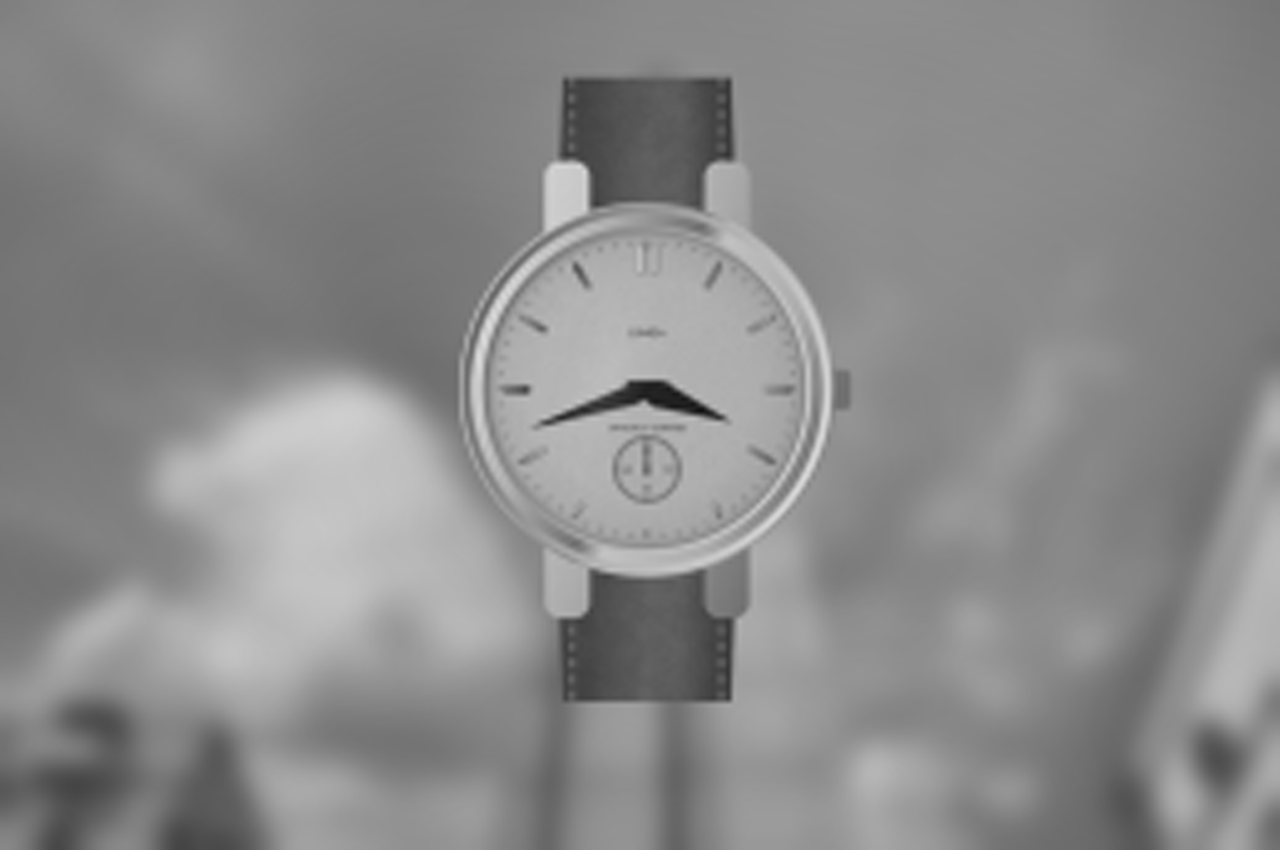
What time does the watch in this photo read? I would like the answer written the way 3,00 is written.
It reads 3,42
